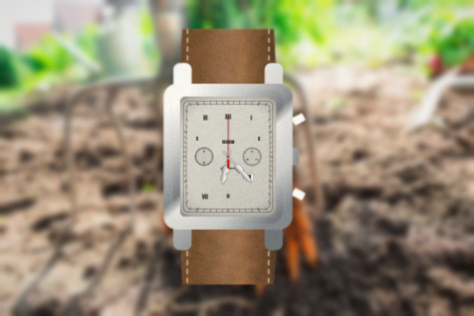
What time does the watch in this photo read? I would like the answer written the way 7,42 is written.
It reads 6,23
